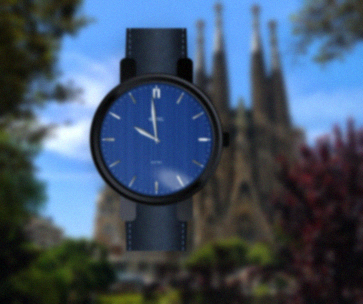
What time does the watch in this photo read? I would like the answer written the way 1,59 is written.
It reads 9,59
